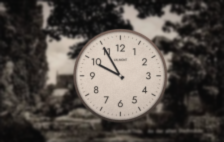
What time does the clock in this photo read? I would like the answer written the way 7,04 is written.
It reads 9,55
